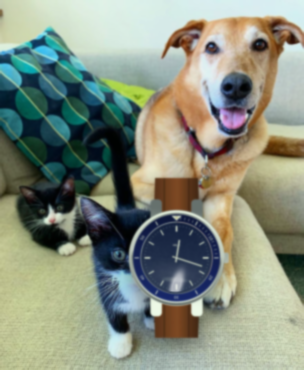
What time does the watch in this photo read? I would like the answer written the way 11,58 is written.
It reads 12,18
